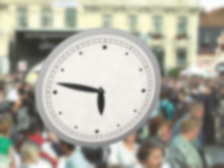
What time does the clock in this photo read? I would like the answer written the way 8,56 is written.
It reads 5,47
